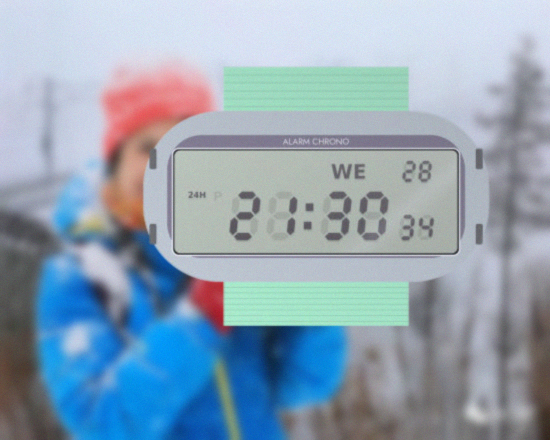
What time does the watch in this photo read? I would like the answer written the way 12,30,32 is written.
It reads 21,30,34
